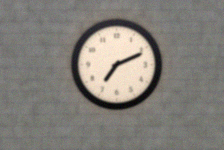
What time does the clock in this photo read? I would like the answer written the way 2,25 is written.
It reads 7,11
